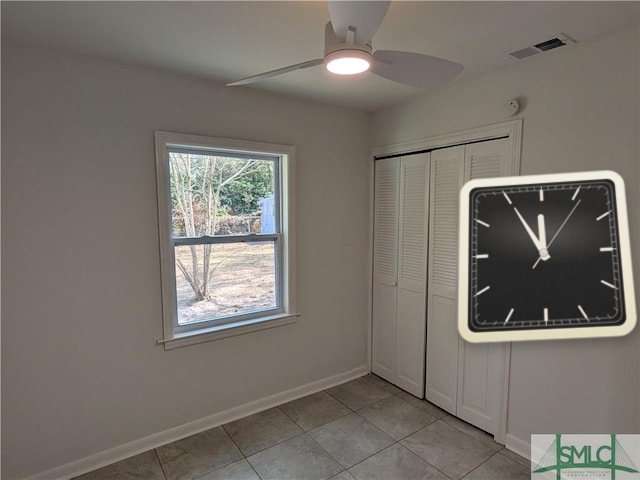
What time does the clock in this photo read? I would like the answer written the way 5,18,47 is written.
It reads 11,55,06
